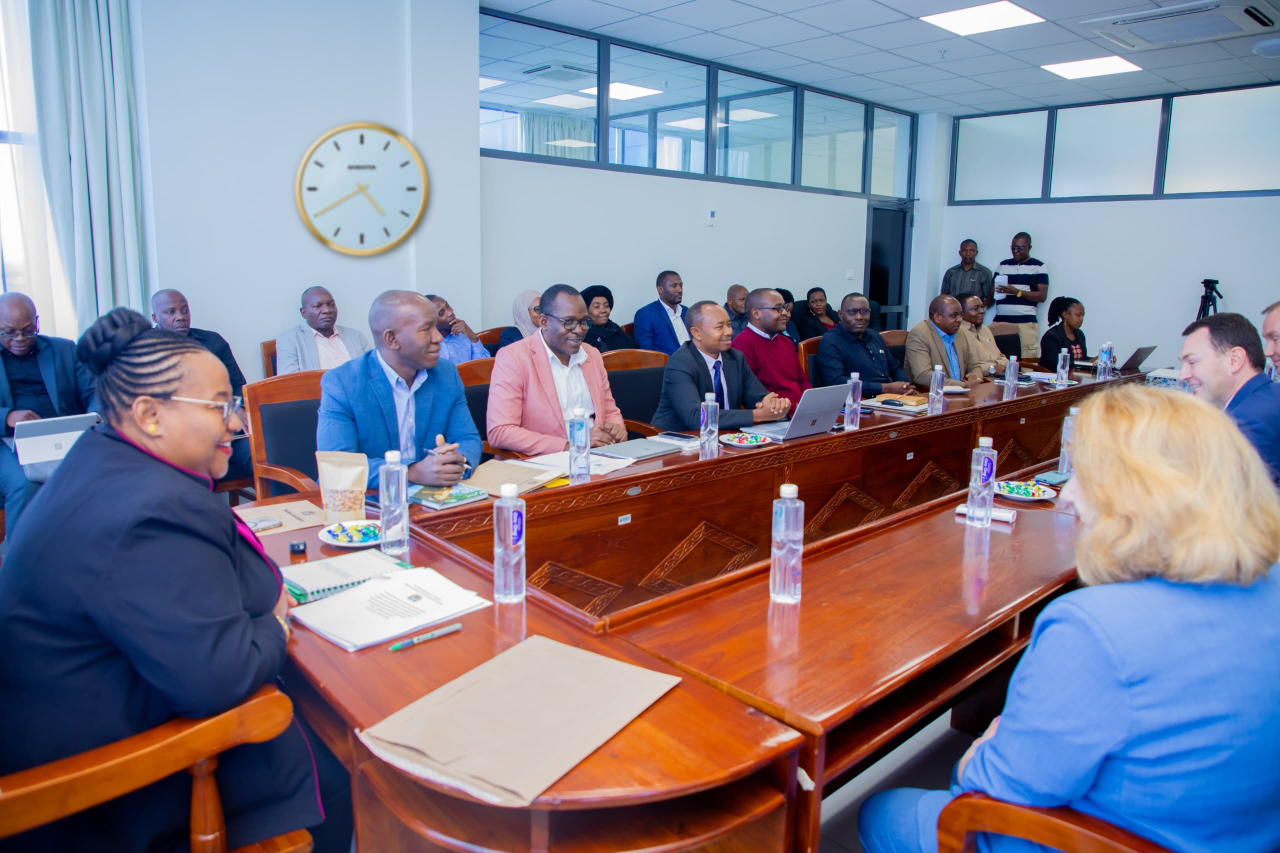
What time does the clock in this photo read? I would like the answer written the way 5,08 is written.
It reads 4,40
